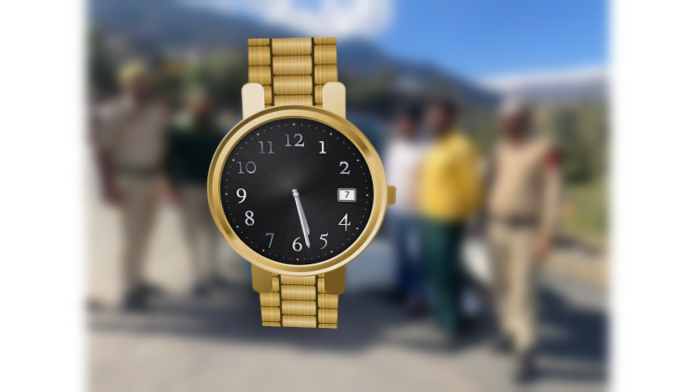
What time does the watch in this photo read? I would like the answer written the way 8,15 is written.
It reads 5,28
